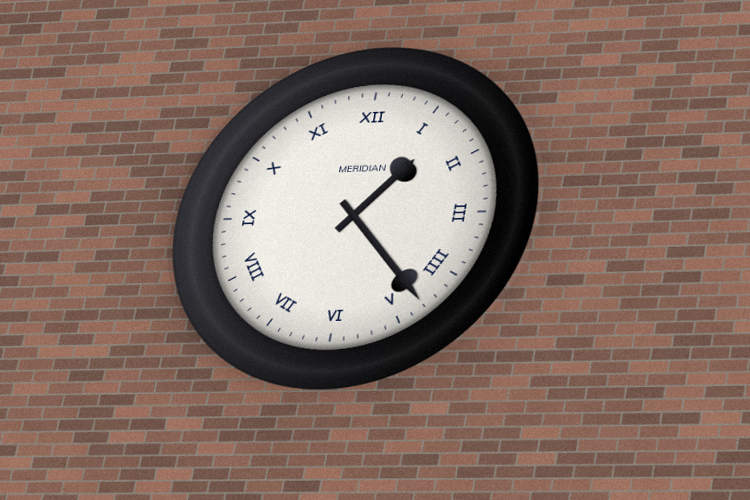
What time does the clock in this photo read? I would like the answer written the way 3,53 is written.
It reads 1,23
